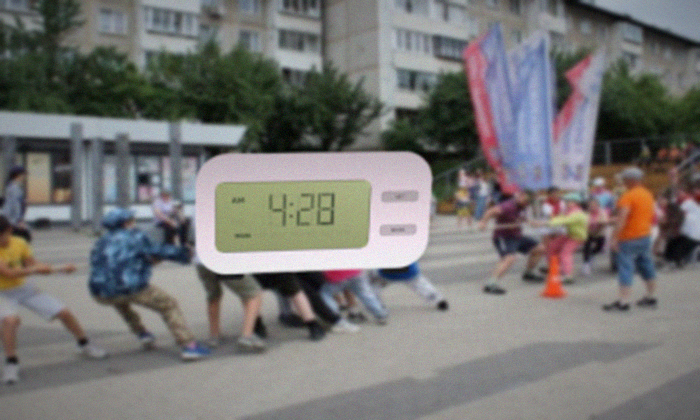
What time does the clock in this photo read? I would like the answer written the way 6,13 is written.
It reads 4,28
